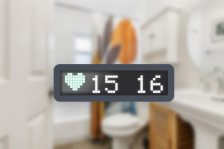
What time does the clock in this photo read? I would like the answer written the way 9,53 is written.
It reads 15,16
